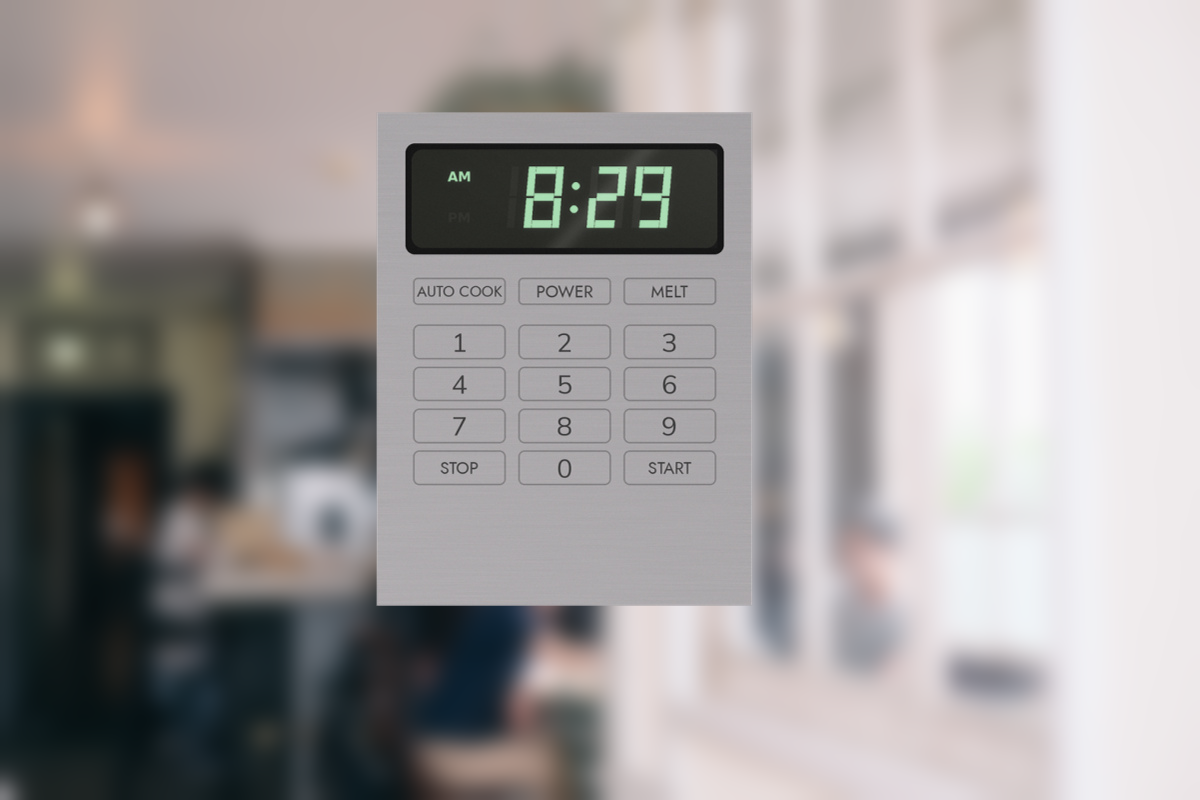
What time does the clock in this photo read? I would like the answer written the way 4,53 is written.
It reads 8,29
